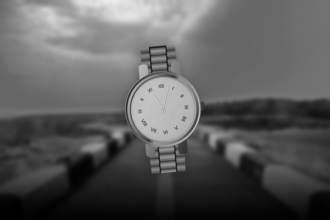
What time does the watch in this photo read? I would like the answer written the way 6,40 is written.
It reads 11,03
